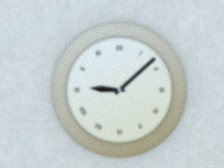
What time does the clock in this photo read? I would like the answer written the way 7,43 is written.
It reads 9,08
